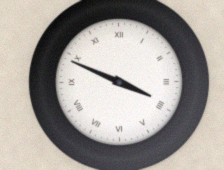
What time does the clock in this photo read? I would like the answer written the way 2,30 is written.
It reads 3,49
